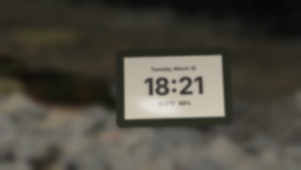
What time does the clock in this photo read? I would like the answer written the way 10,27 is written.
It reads 18,21
